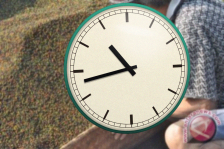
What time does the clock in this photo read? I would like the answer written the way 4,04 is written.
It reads 10,43
